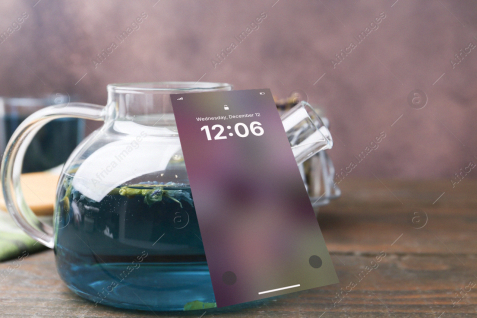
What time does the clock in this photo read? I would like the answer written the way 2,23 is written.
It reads 12,06
